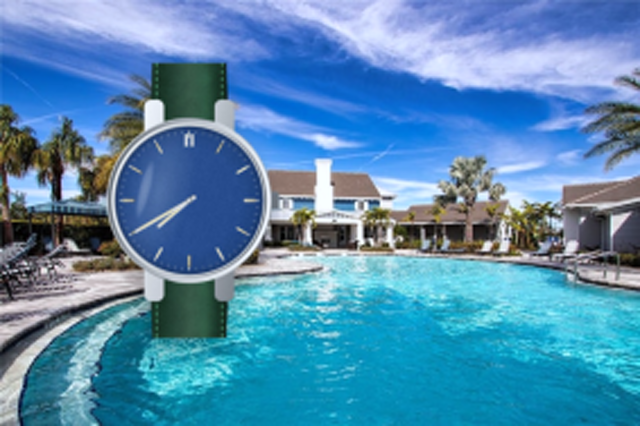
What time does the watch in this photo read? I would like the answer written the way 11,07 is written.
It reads 7,40
